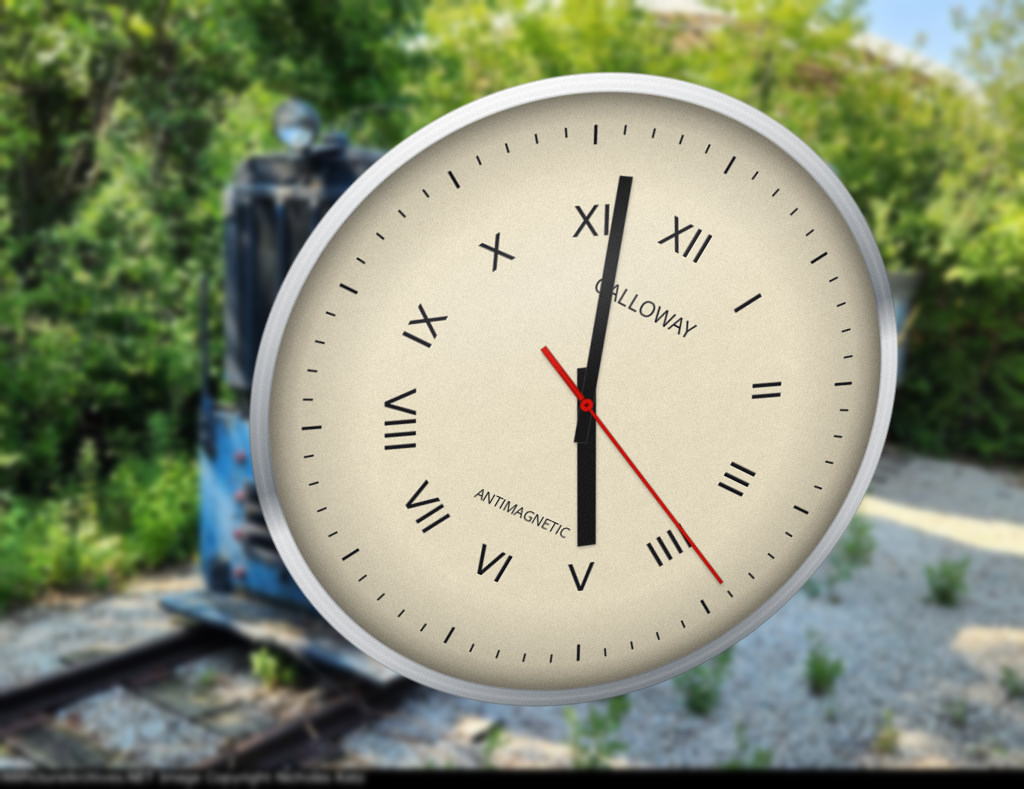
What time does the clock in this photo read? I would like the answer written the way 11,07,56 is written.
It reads 4,56,19
